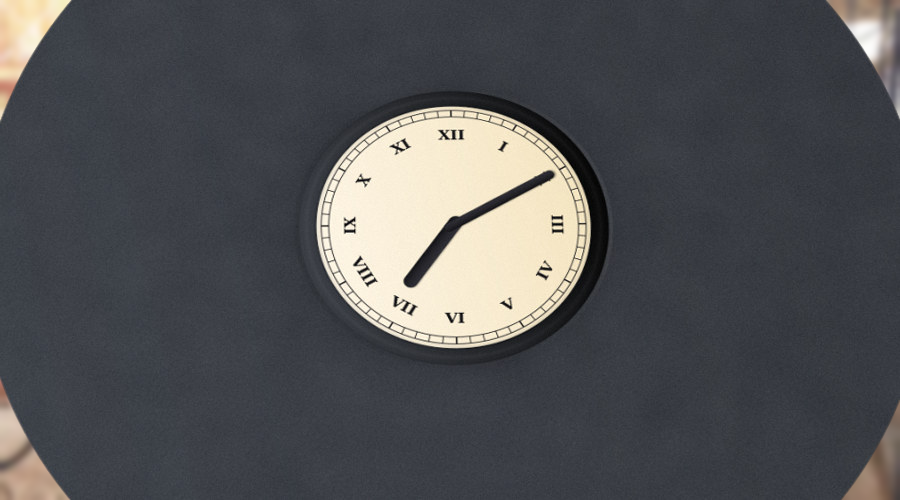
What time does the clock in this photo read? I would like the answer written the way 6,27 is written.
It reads 7,10
